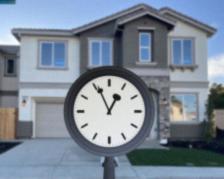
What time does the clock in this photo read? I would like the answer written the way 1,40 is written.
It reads 12,56
